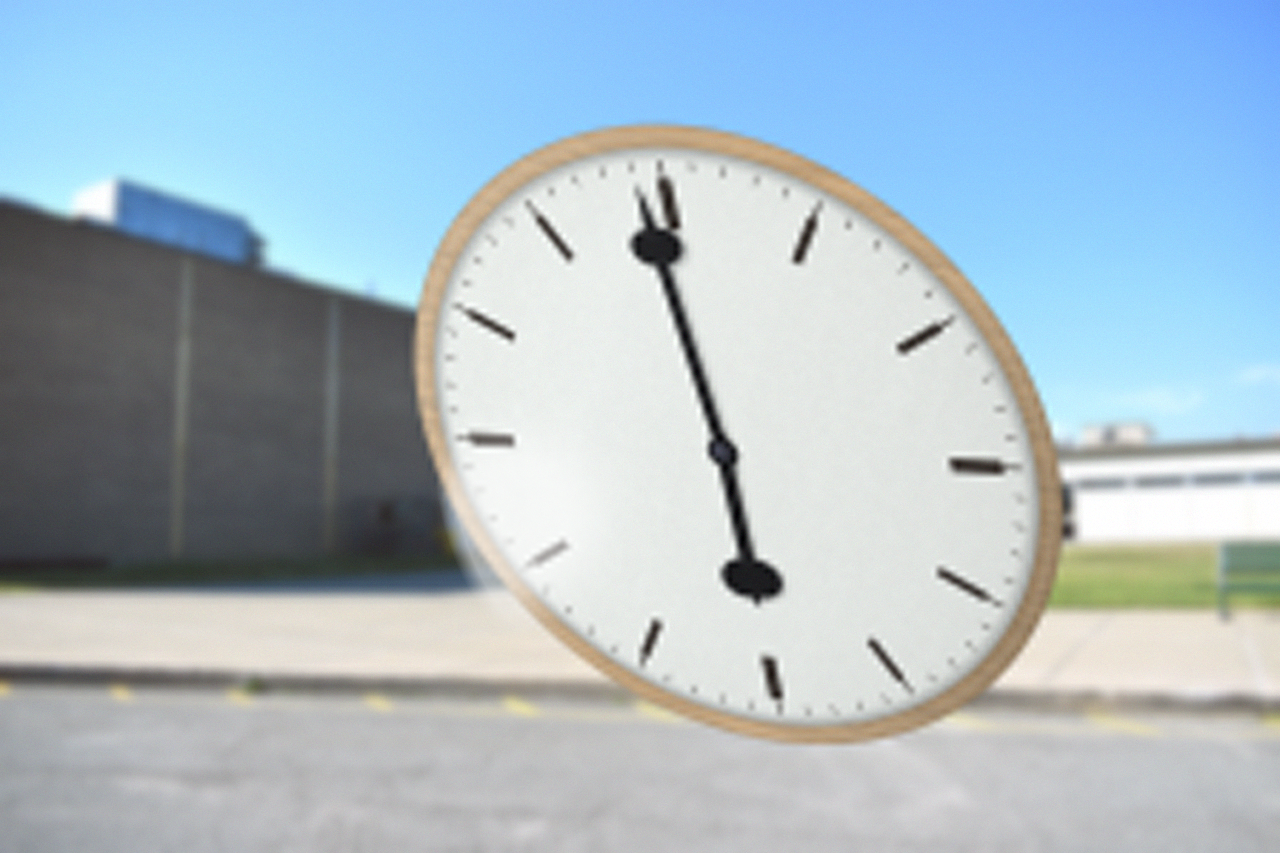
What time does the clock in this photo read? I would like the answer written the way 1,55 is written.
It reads 5,59
